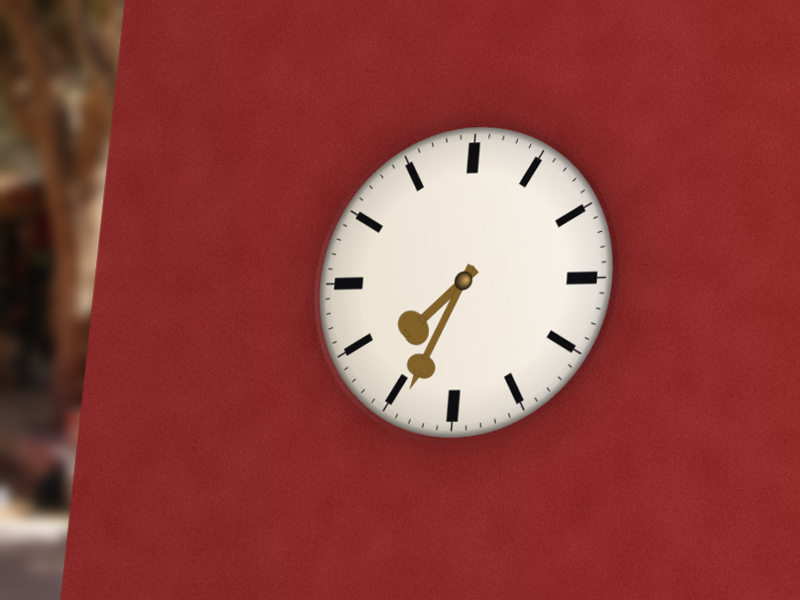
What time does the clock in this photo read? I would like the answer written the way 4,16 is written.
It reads 7,34
